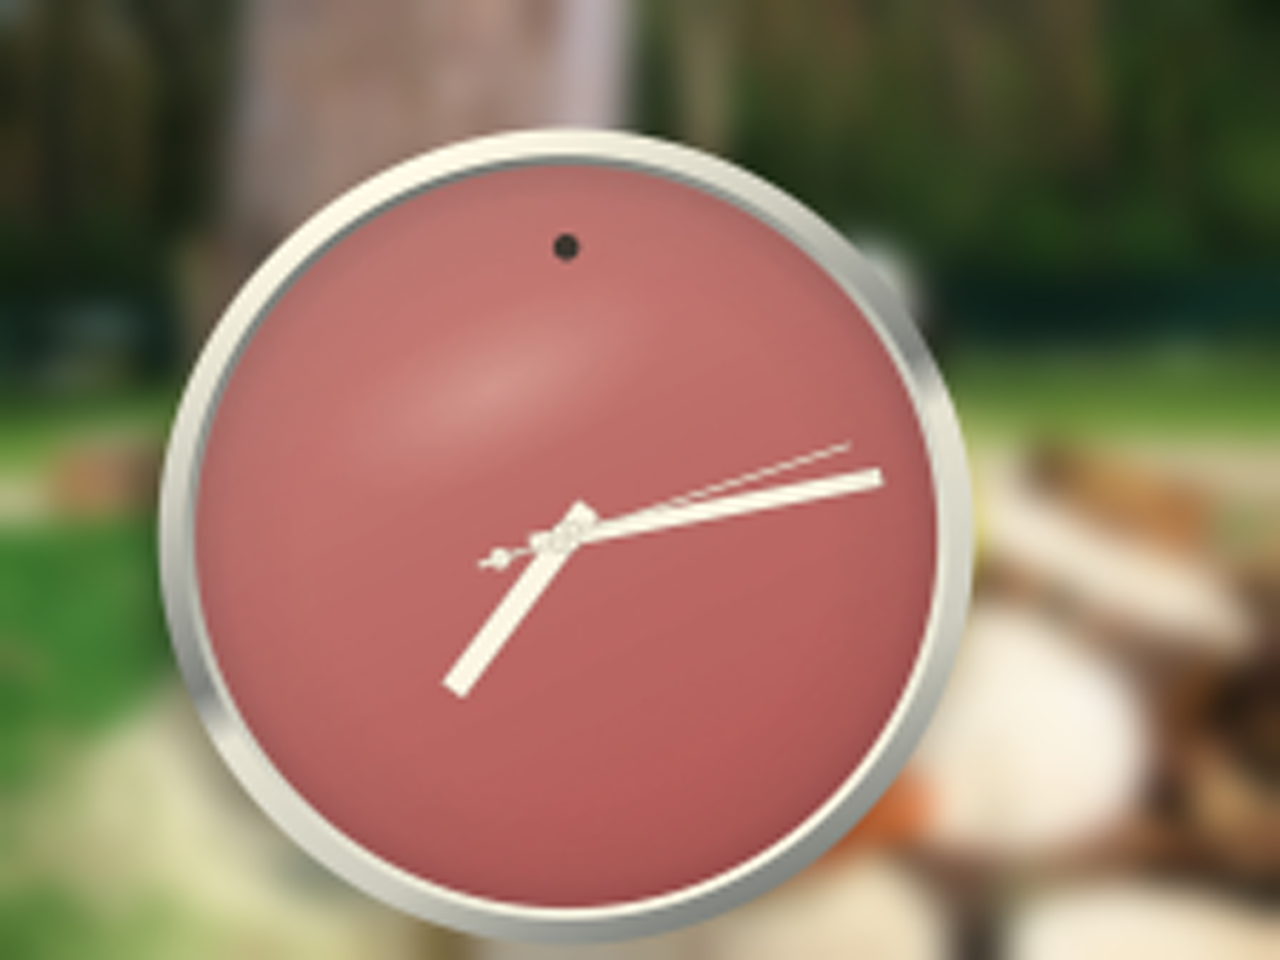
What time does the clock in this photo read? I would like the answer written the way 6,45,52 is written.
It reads 7,13,12
